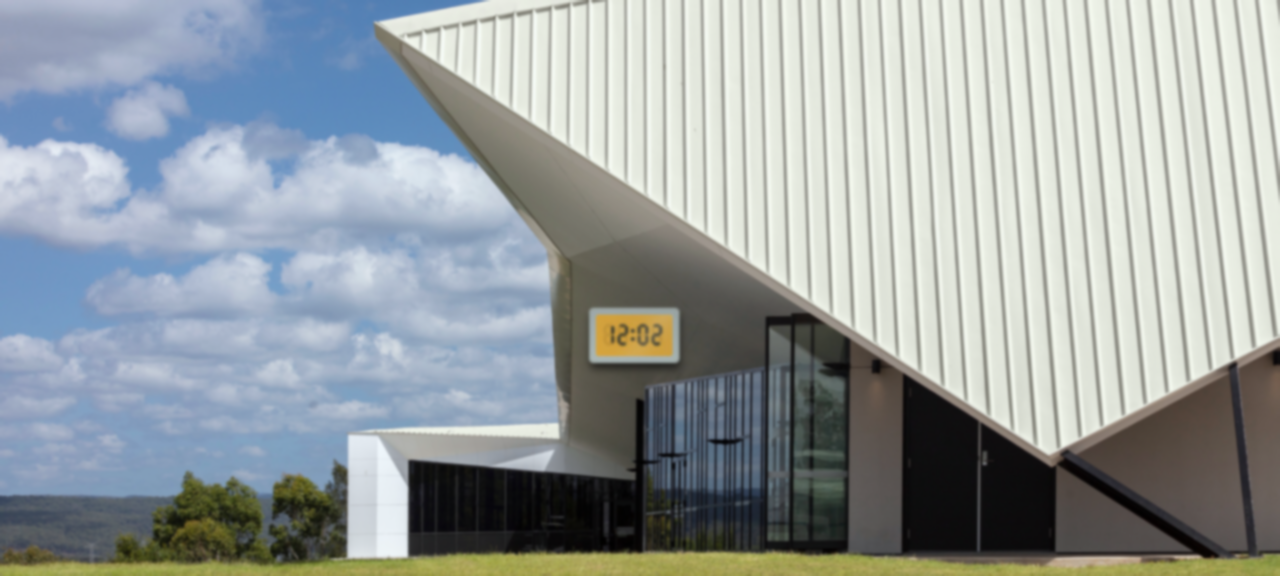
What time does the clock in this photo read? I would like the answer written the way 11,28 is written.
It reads 12,02
